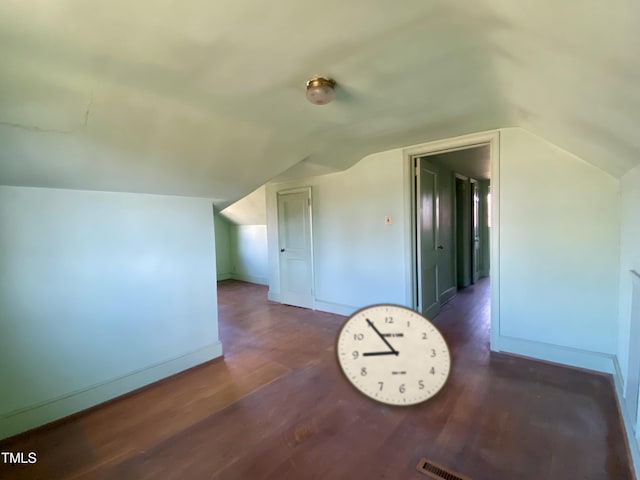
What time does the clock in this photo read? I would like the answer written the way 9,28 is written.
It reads 8,55
